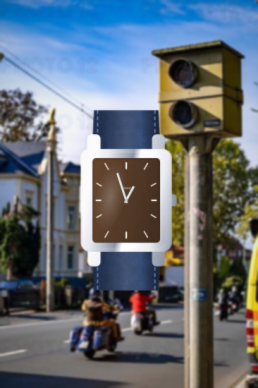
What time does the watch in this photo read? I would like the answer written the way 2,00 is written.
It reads 12,57
